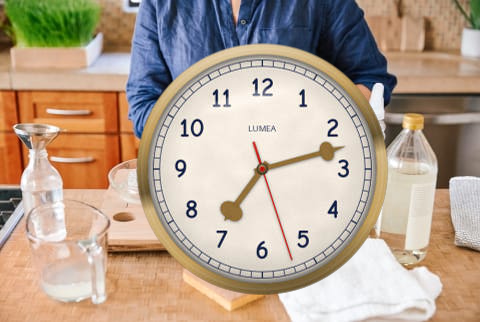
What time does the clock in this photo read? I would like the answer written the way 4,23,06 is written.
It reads 7,12,27
